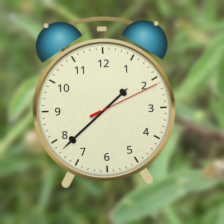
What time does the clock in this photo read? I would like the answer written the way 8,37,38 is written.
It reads 1,38,11
